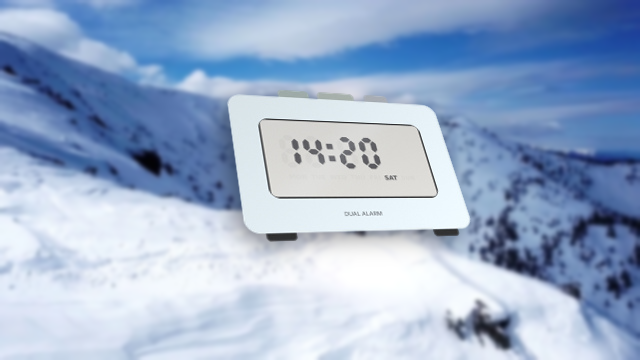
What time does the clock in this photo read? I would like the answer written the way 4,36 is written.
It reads 14,20
